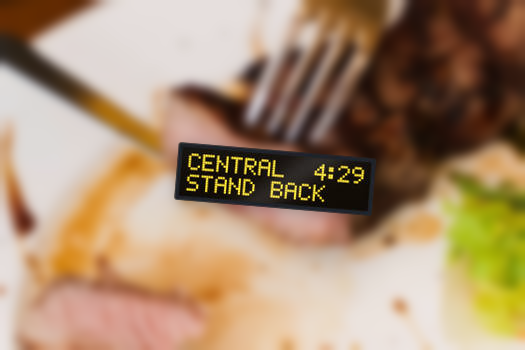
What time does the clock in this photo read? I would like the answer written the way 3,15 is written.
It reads 4,29
